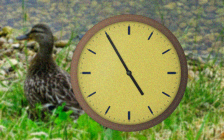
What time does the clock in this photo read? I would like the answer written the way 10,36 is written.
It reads 4,55
